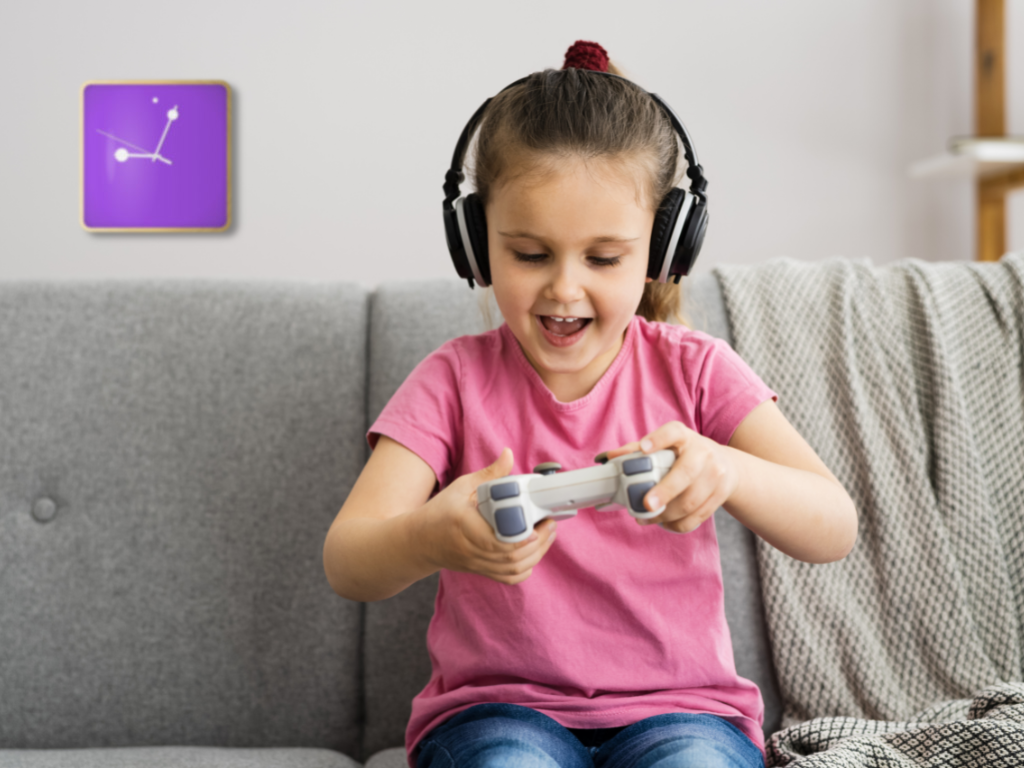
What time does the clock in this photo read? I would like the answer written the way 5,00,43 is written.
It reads 9,03,49
